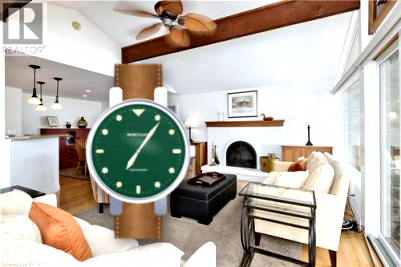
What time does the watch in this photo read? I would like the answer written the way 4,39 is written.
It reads 7,06
